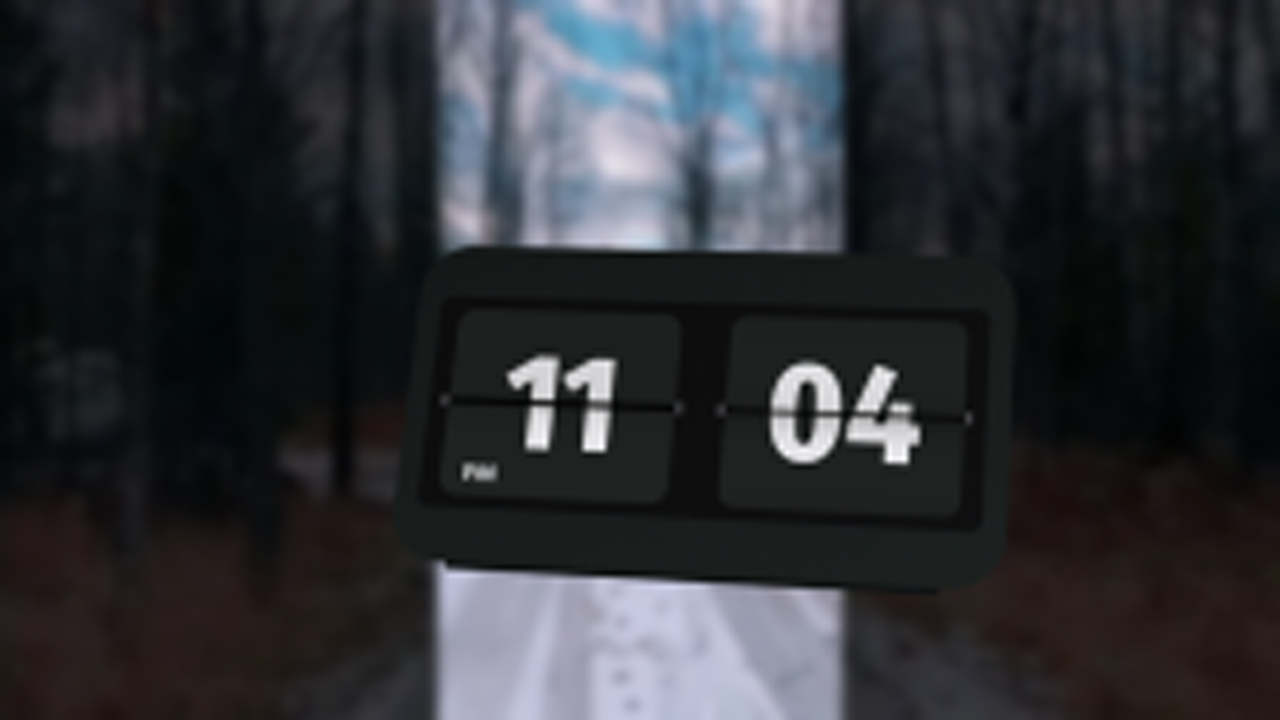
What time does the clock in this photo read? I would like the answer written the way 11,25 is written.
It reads 11,04
